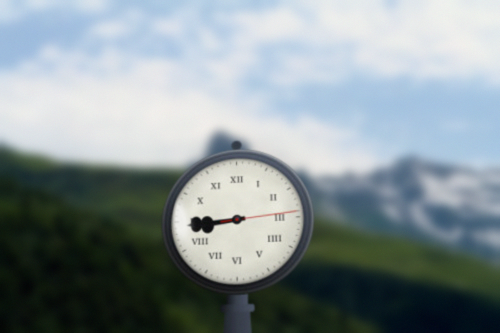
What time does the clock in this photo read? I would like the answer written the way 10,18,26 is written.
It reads 8,44,14
